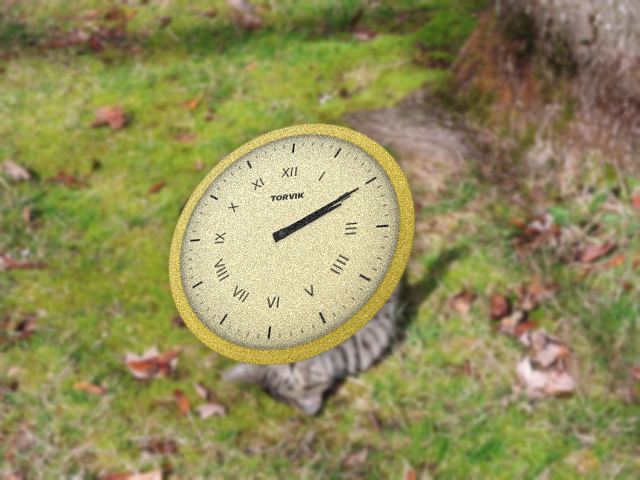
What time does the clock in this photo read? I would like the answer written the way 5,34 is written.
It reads 2,10
